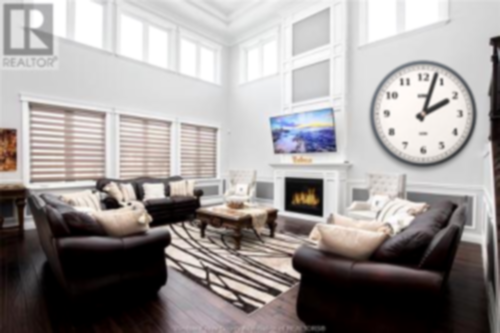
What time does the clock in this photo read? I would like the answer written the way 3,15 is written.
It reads 2,03
